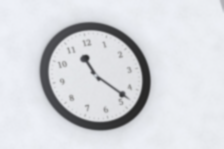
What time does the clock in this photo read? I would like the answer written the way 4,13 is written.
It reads 11,23
